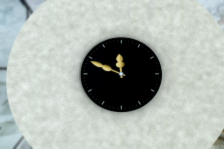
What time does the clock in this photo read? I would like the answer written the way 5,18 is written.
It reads 11,49
